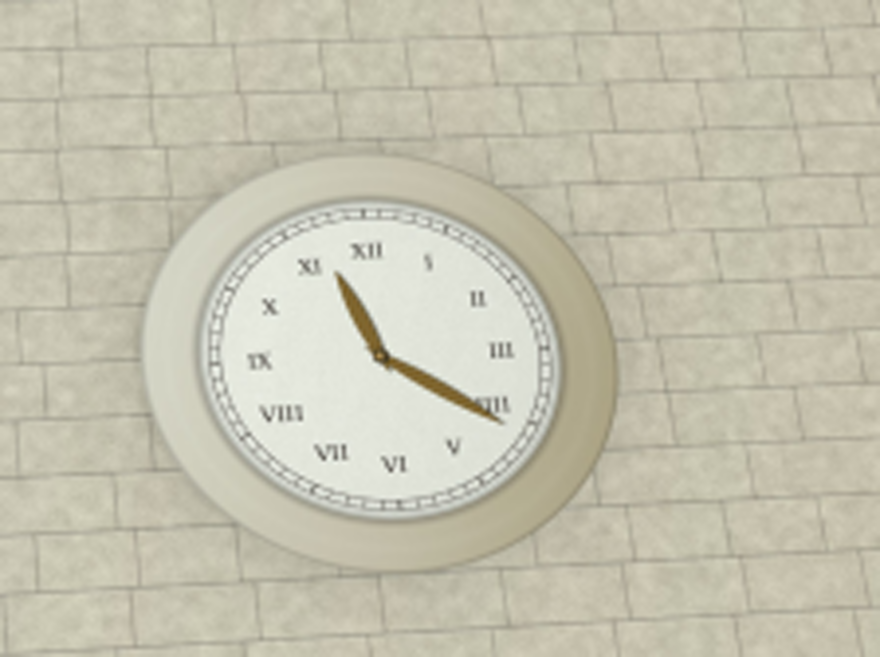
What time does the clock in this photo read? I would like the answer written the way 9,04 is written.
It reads 11,21
